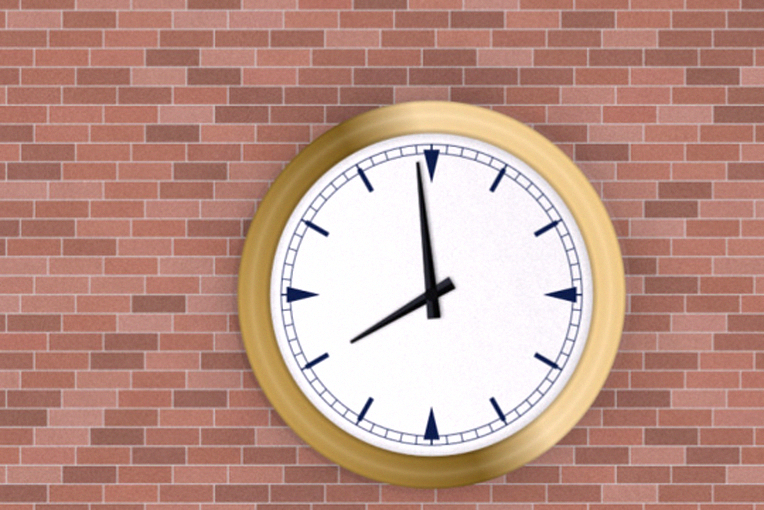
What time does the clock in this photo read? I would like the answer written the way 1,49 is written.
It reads 7,59
